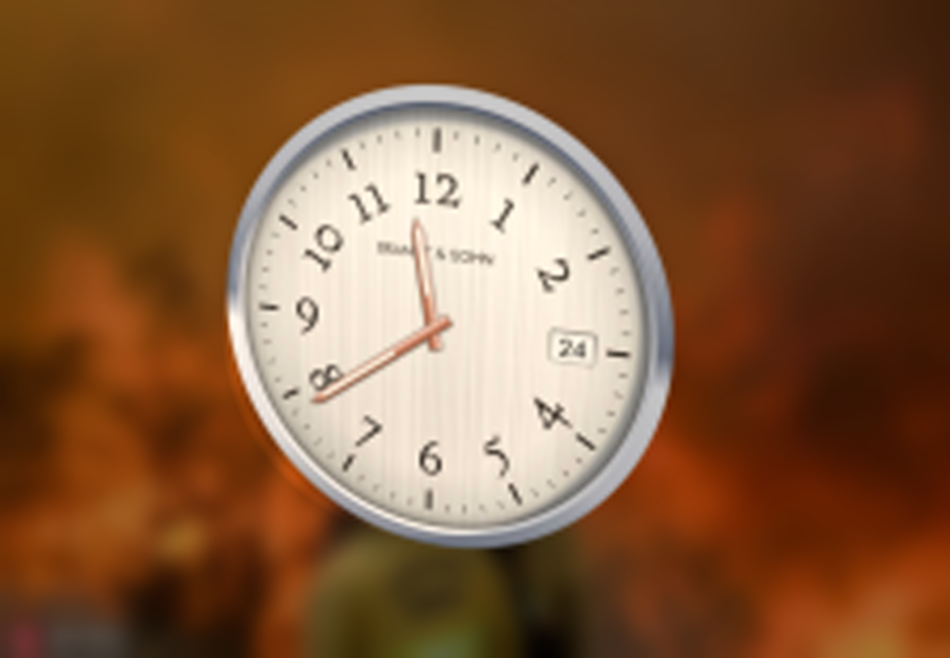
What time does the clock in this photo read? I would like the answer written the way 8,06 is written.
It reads 11,39
